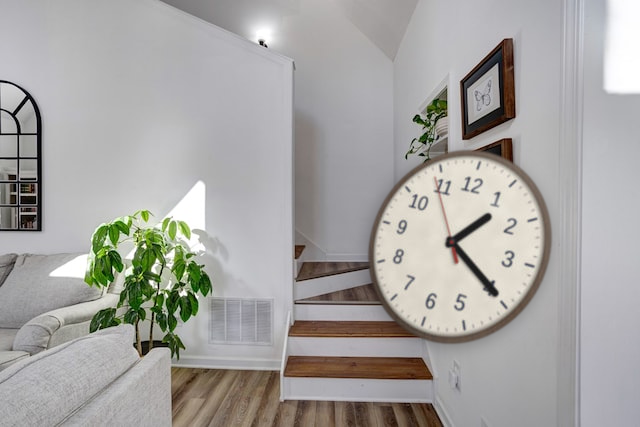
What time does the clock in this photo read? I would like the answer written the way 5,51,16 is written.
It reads 1,19,54
